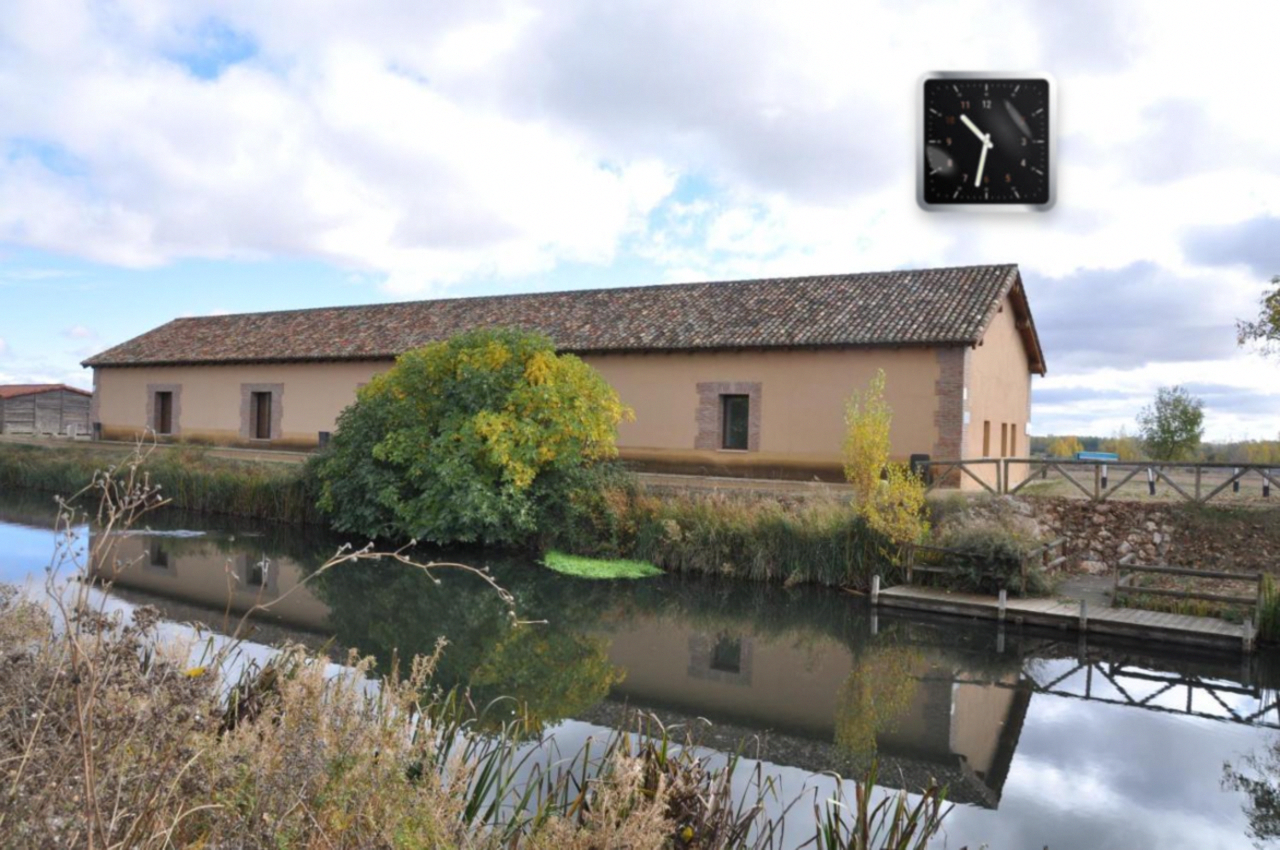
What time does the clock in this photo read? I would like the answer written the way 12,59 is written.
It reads 10,32
